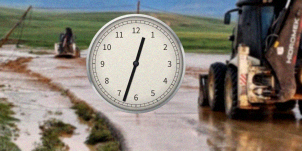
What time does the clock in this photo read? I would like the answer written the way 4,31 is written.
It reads 12,33
